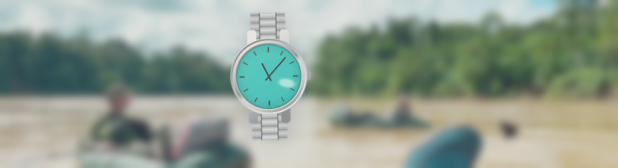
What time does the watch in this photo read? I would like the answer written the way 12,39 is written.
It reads 11,07
